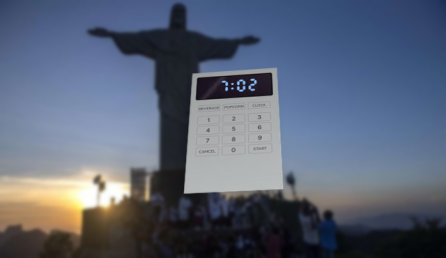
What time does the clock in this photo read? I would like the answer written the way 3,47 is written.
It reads 7,02
